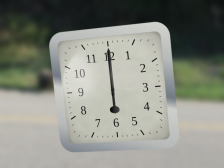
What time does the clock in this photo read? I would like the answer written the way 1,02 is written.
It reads 6,00
